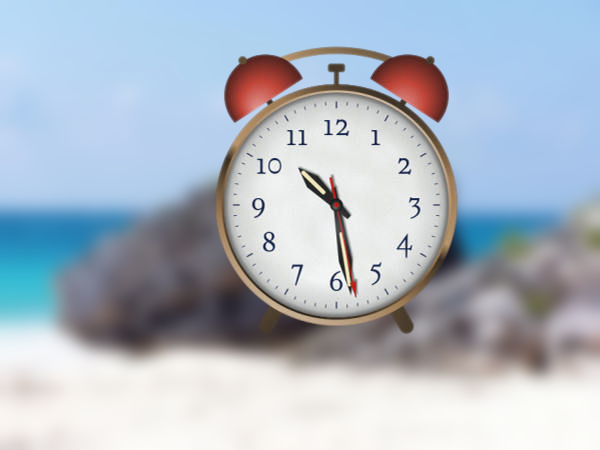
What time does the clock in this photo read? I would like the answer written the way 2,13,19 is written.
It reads 10,28,28
